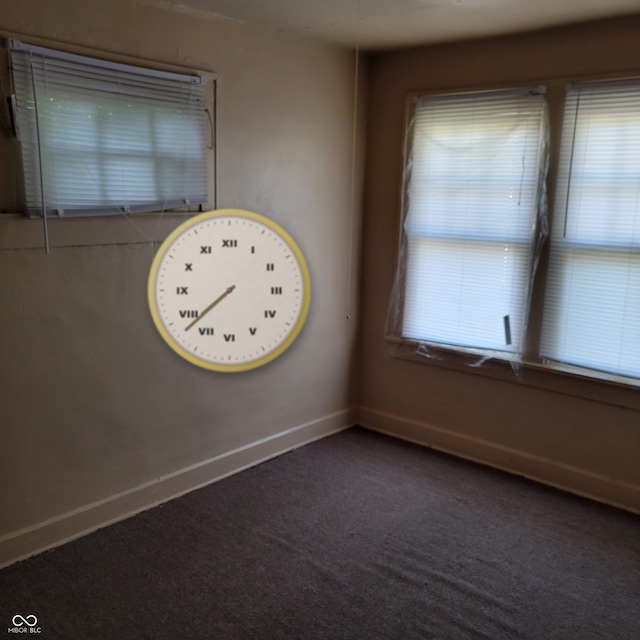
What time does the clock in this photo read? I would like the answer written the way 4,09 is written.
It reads 7,38
